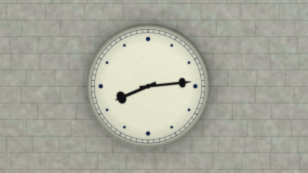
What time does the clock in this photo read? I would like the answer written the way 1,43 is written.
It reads 8,14
